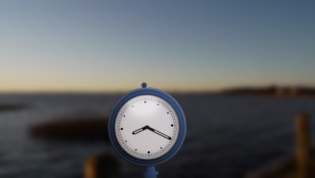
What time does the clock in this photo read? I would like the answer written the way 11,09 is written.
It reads 8,20
